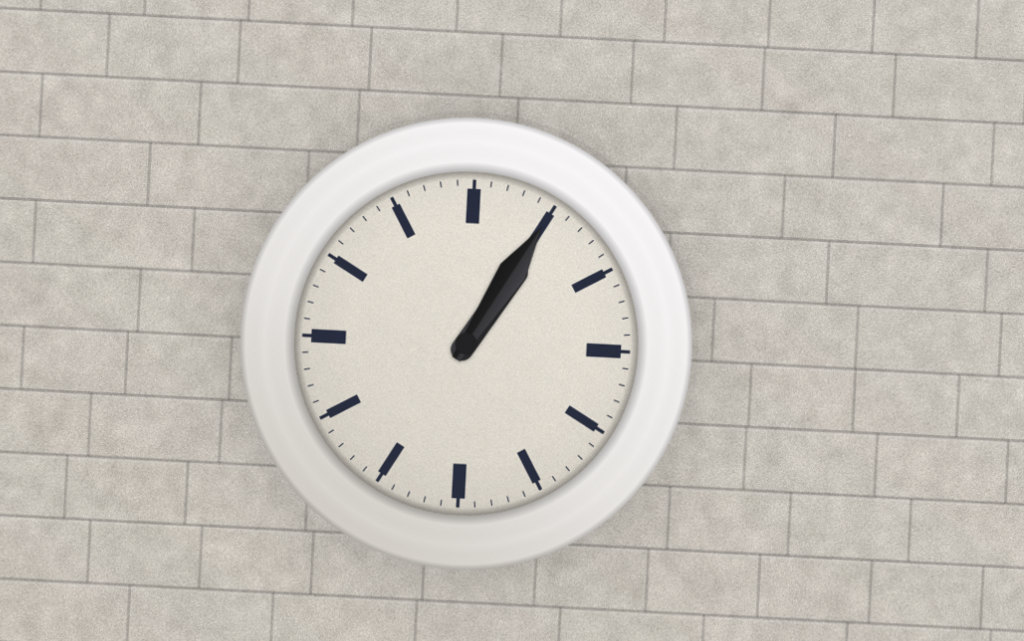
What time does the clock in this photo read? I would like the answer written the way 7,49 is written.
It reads 1,05
